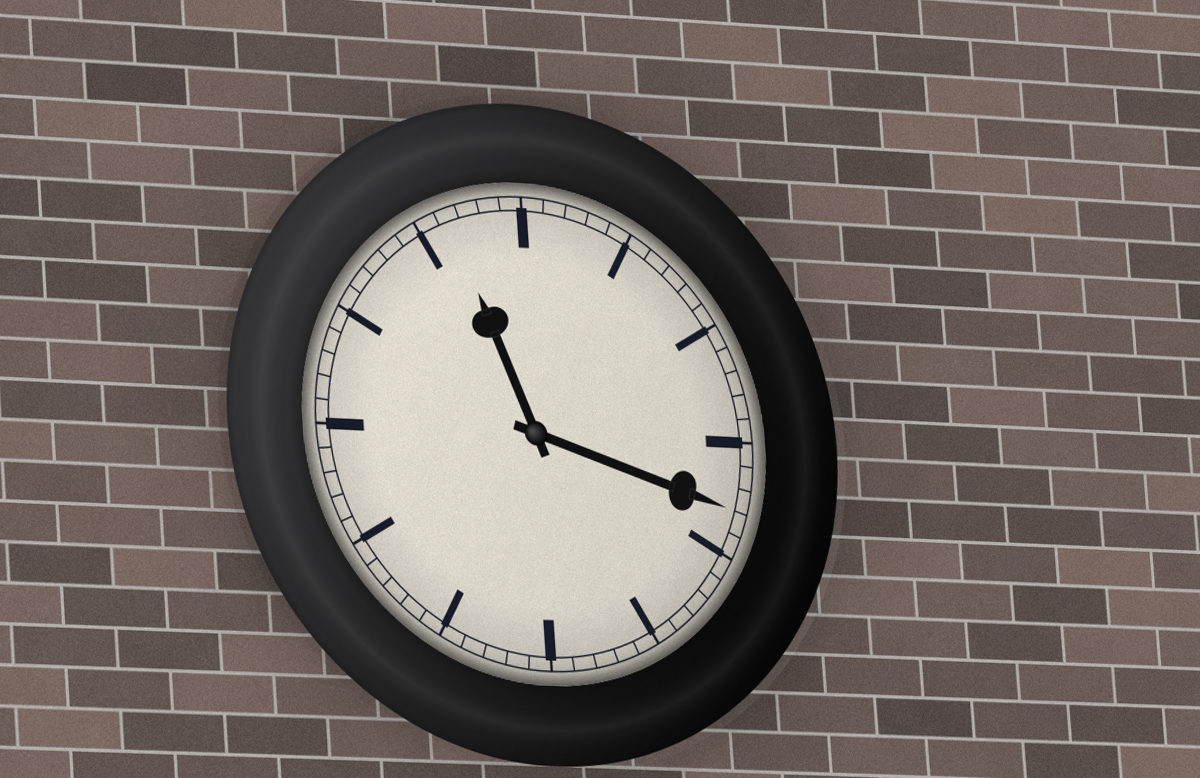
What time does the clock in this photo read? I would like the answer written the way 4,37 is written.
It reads 11,18
